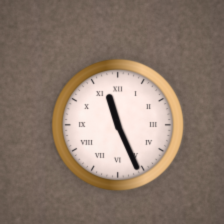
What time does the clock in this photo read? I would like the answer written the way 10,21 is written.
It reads 11,26
